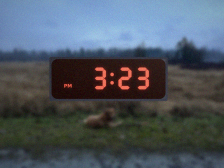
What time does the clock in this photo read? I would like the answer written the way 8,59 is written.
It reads 3,23
